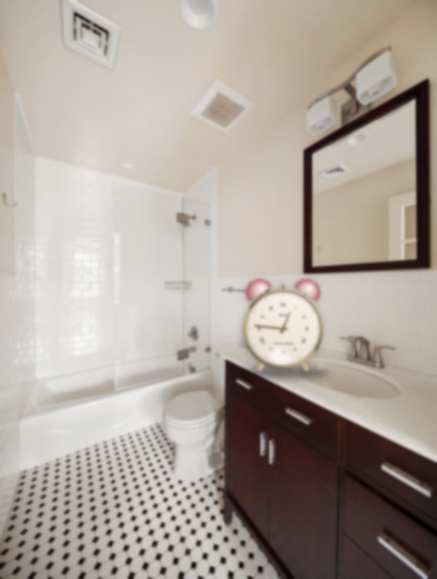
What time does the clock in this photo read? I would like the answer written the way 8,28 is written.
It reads 12,46
